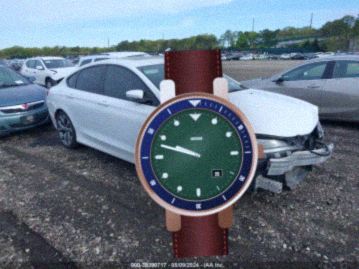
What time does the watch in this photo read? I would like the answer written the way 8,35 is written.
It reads 9,48
